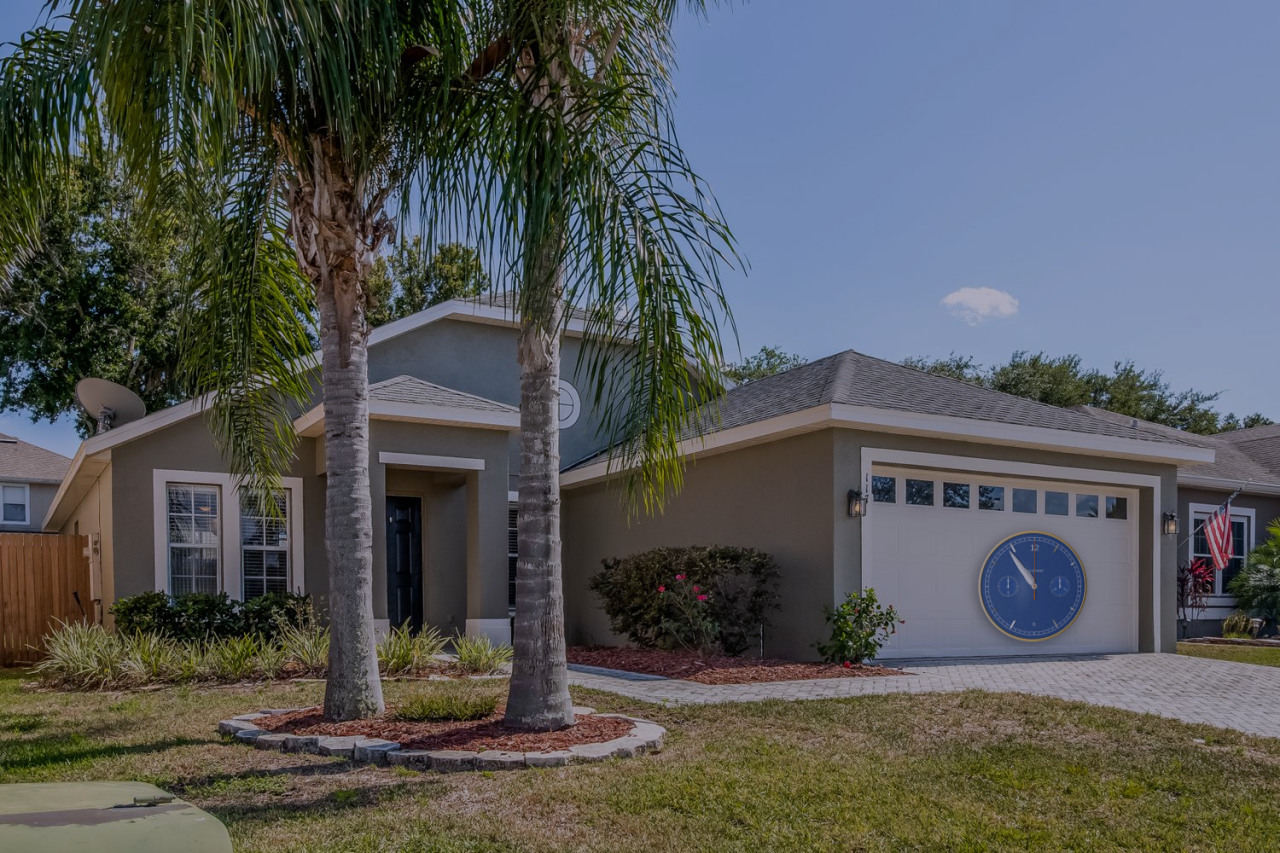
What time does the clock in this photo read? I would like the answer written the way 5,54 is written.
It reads 10,54
